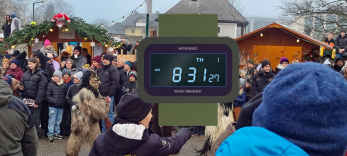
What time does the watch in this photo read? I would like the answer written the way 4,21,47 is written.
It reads 8,31,27
